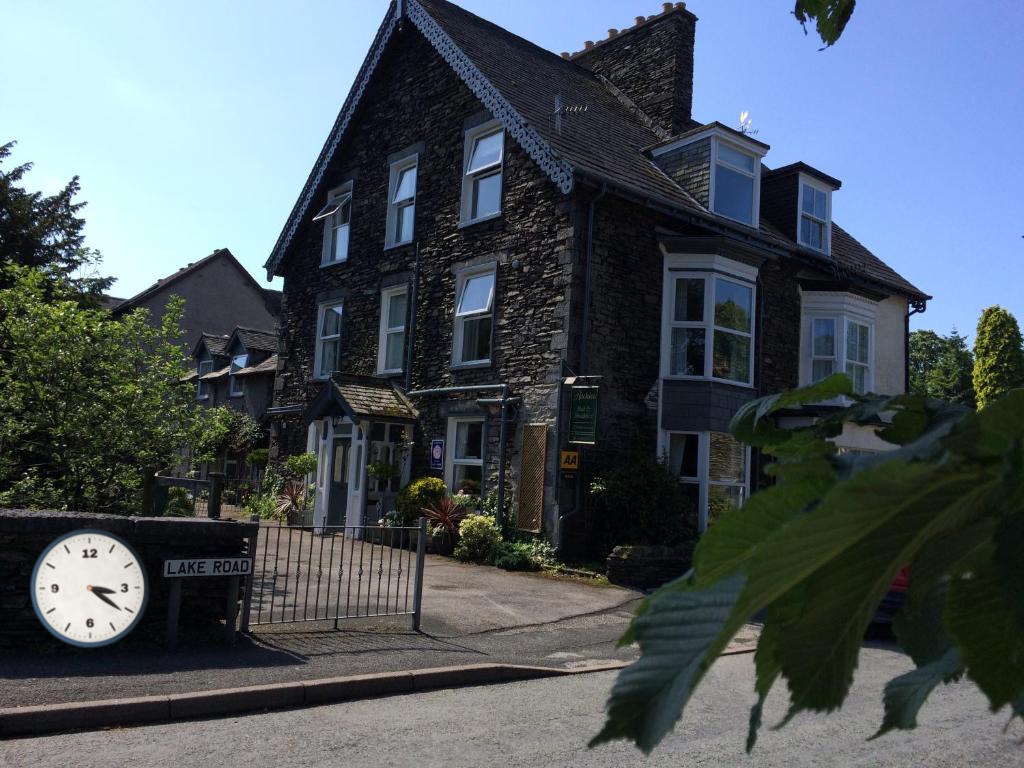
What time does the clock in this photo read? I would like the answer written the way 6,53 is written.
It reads 3,21
